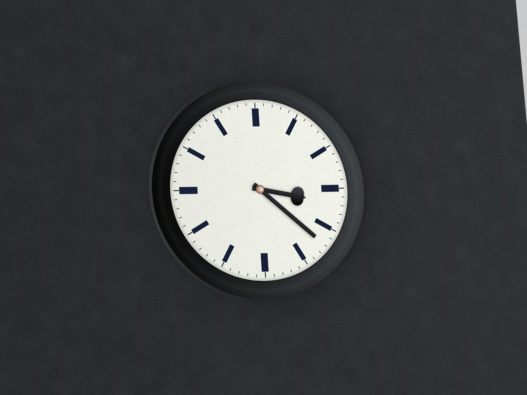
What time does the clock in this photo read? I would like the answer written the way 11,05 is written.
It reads 3,22
